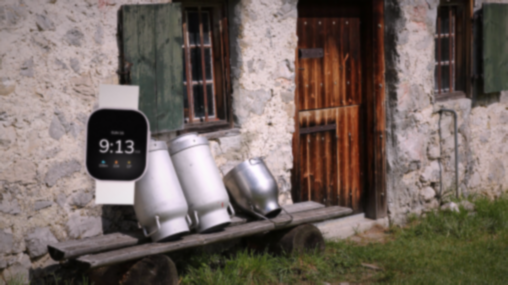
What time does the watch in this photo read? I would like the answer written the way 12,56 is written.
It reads 9,13
